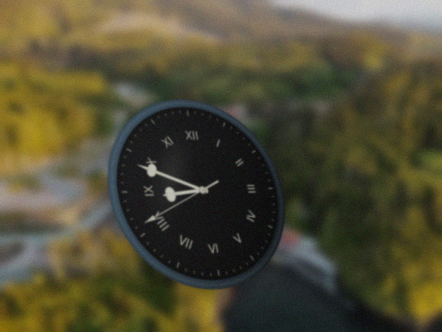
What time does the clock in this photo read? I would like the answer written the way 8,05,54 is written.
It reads 8,48,41
